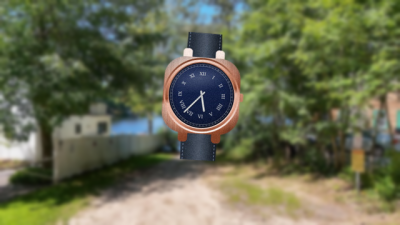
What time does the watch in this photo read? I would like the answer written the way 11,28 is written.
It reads 5,37
